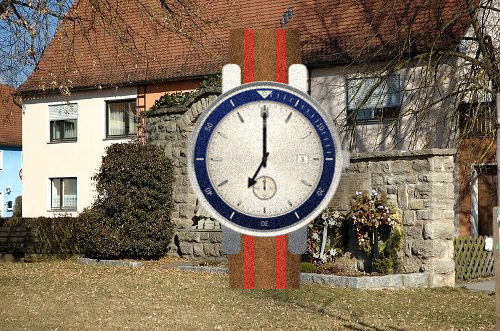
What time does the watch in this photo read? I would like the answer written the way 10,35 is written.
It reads 7,00
